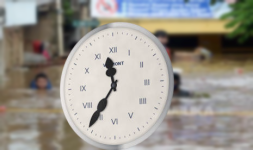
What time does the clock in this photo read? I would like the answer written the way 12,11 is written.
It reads 11,36
